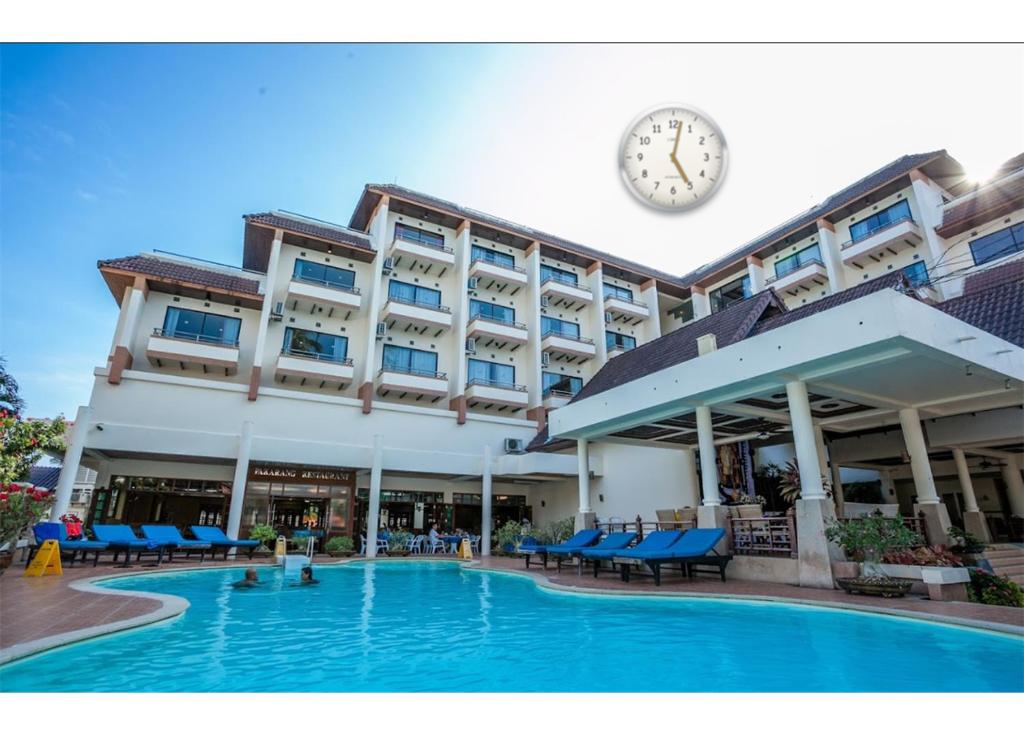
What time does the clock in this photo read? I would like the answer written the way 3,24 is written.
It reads 5,02
